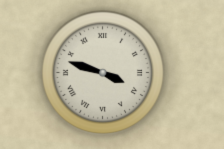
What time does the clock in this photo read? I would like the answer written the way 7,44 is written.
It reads 3,48
